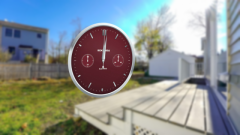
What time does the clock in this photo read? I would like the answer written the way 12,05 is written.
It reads 12,01
